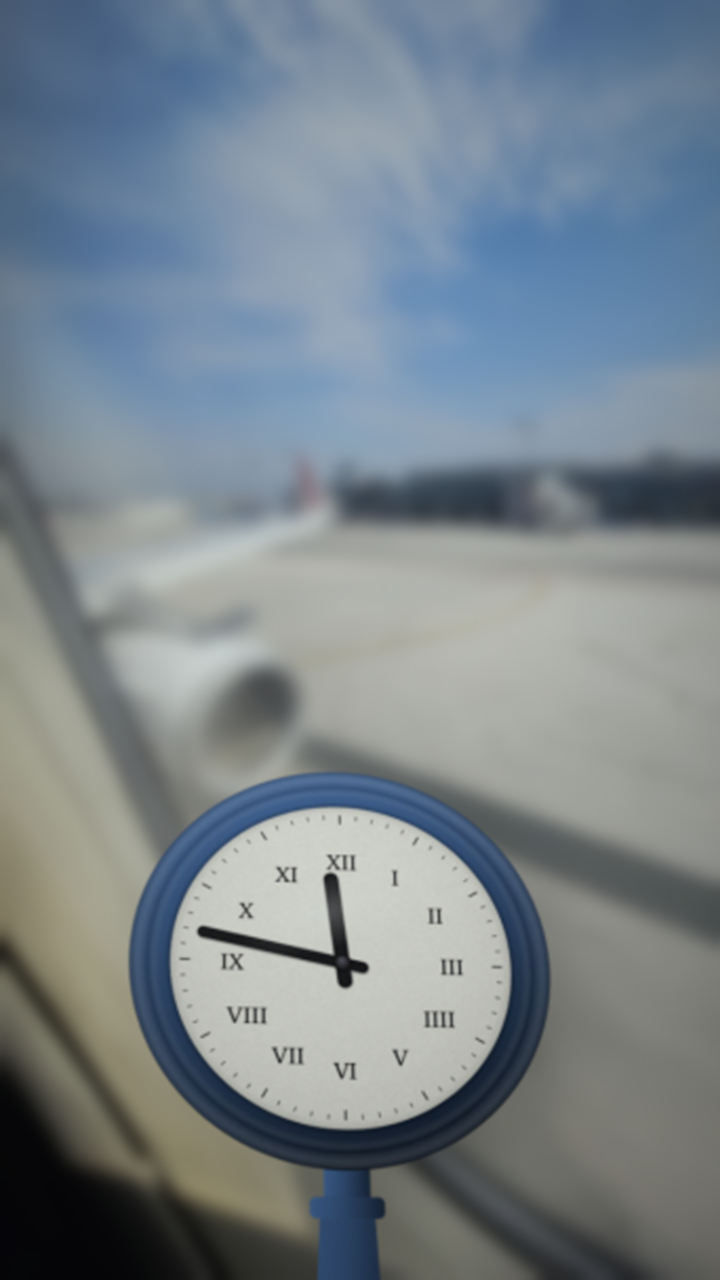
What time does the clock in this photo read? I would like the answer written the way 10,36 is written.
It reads 11,47
